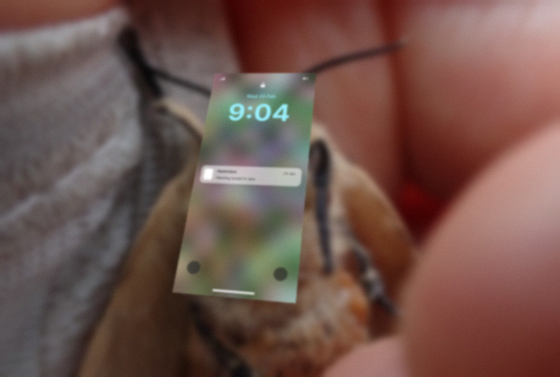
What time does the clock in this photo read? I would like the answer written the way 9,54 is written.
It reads 9,04
